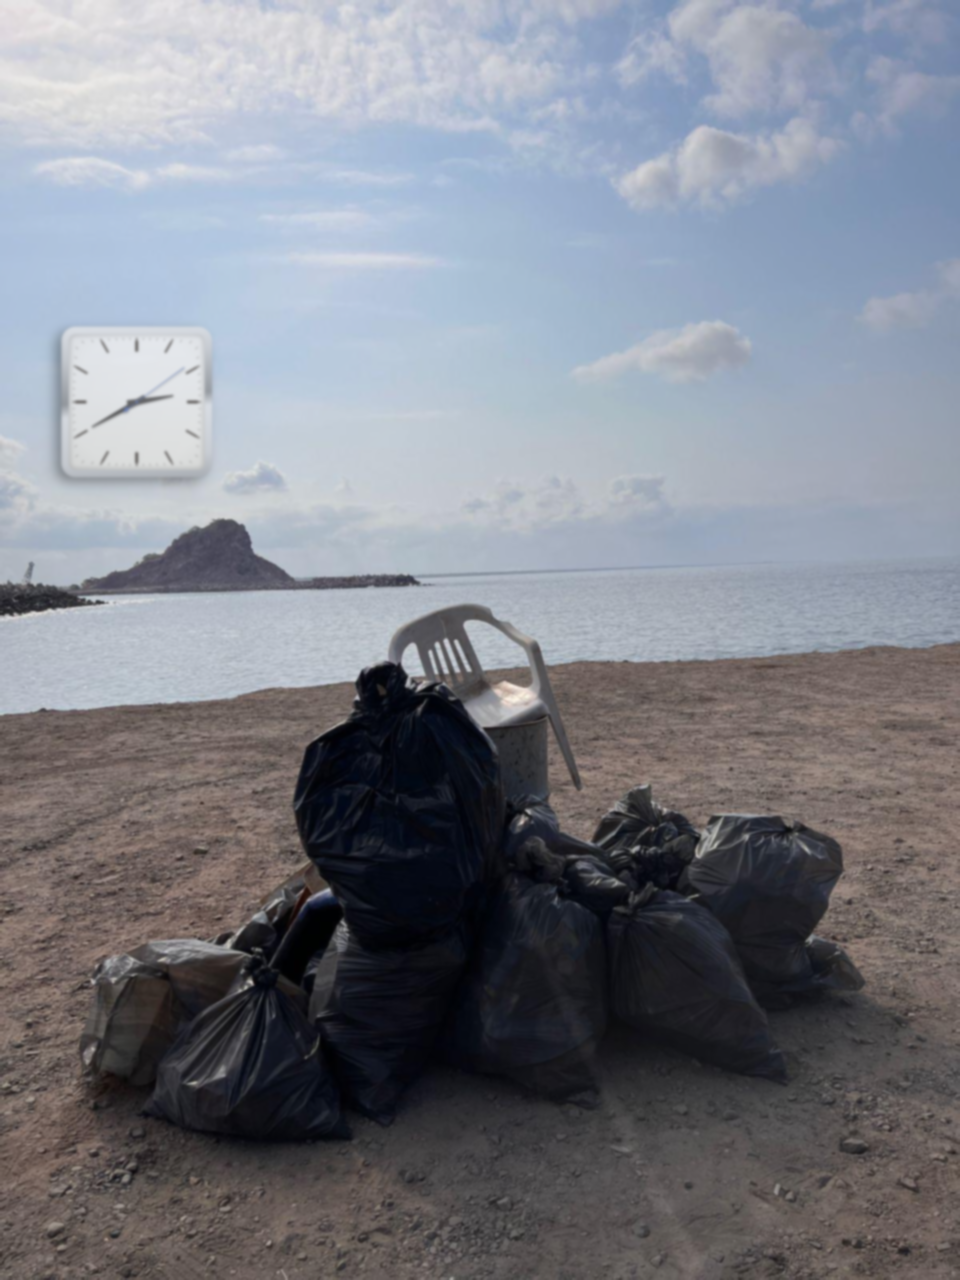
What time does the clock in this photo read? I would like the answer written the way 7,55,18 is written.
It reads 2,40,09
